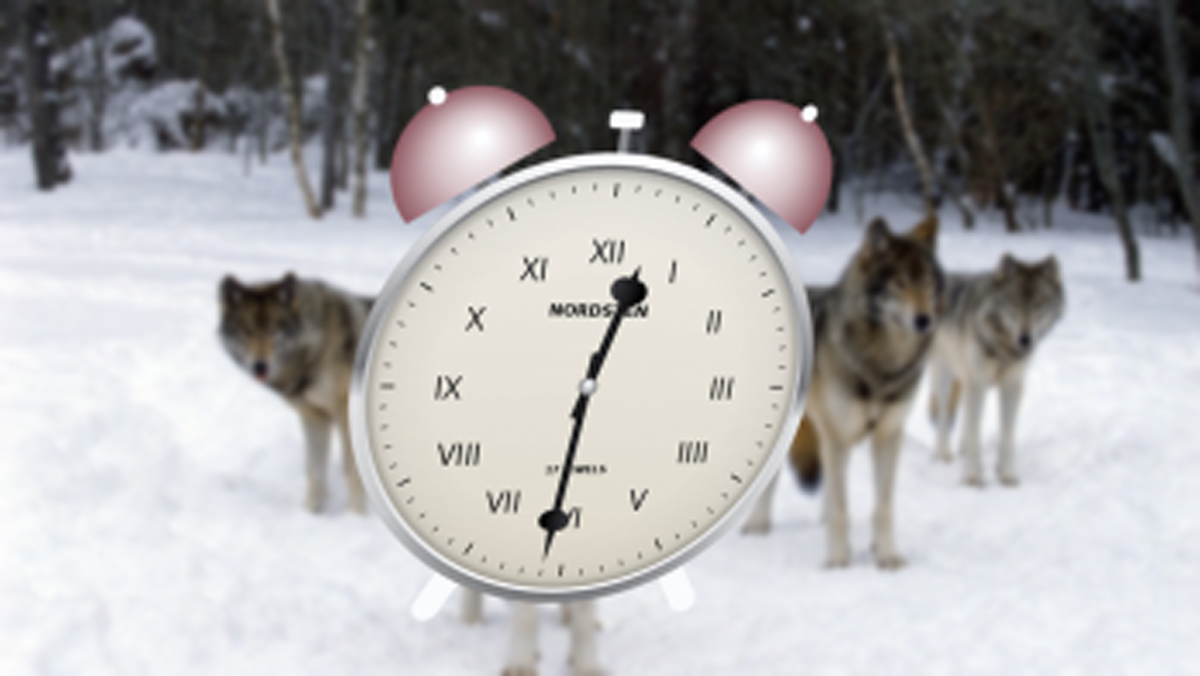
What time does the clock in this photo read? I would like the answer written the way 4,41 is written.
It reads 12,31
